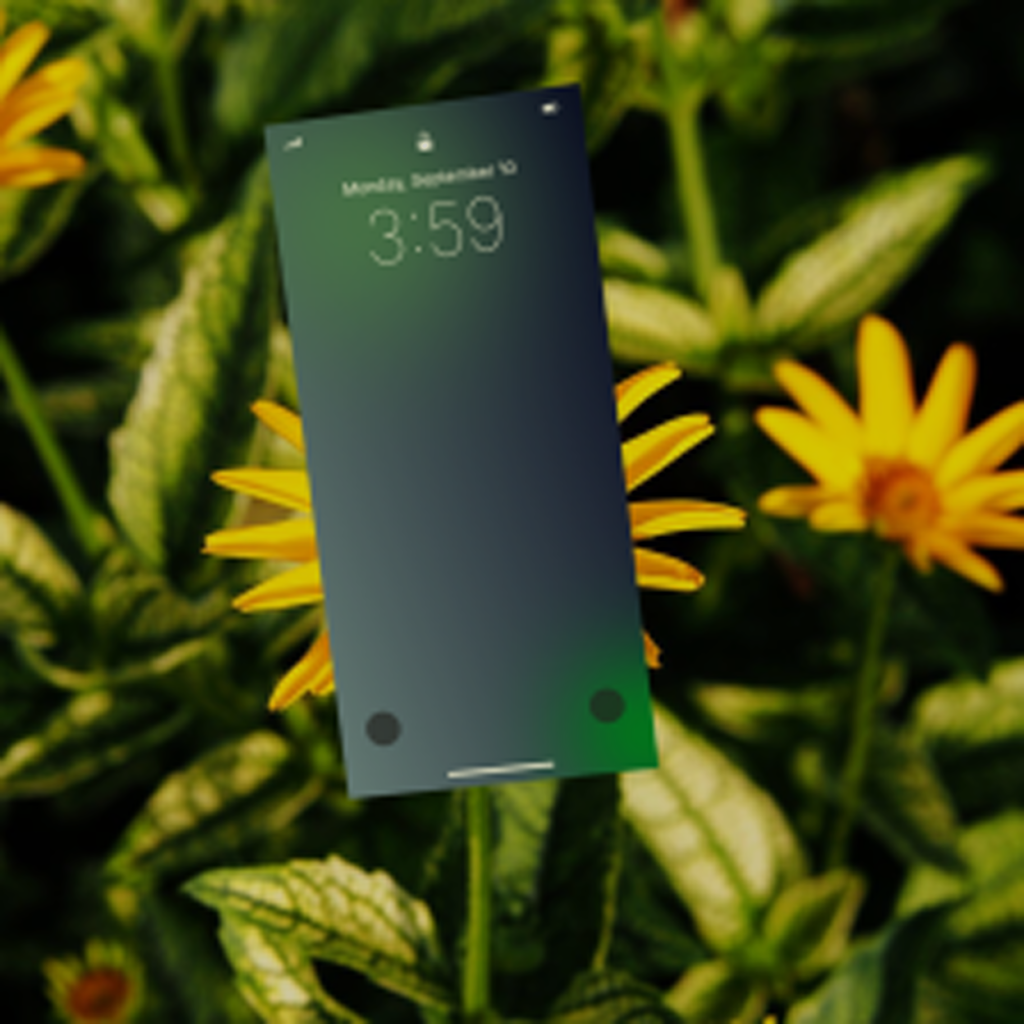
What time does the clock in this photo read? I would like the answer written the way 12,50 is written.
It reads 3,59
